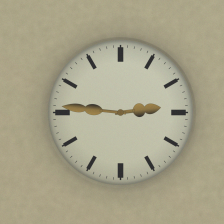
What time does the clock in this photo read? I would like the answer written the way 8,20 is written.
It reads 2,46
